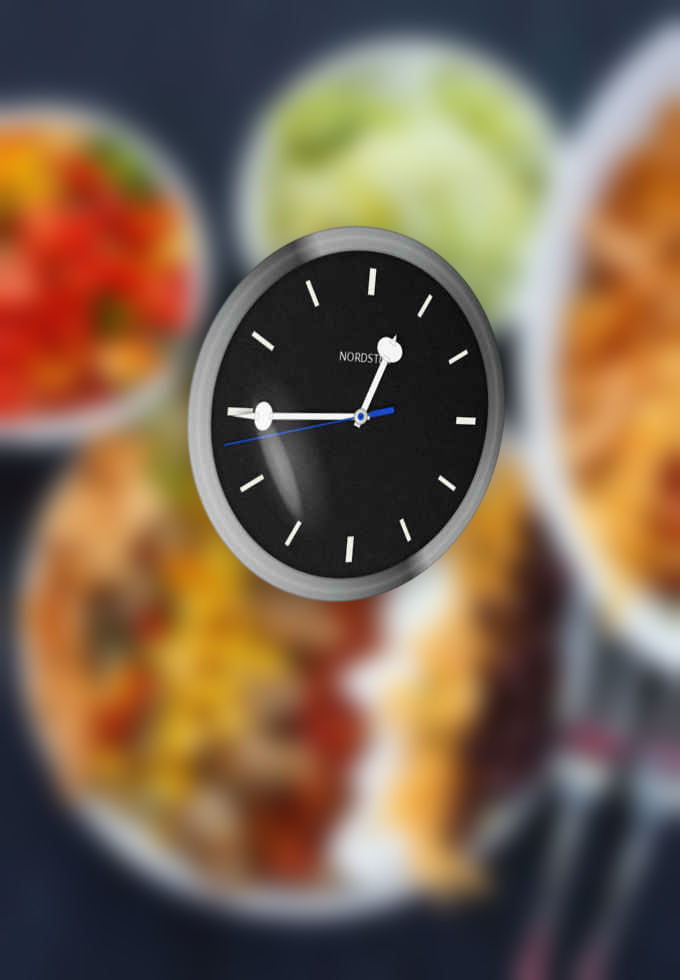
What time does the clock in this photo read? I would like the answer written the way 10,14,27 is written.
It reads 12,44,43
